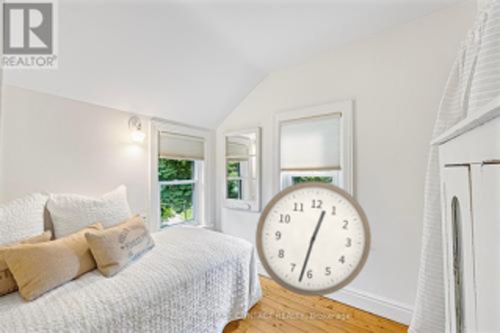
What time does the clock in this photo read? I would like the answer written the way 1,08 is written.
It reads 12,32
